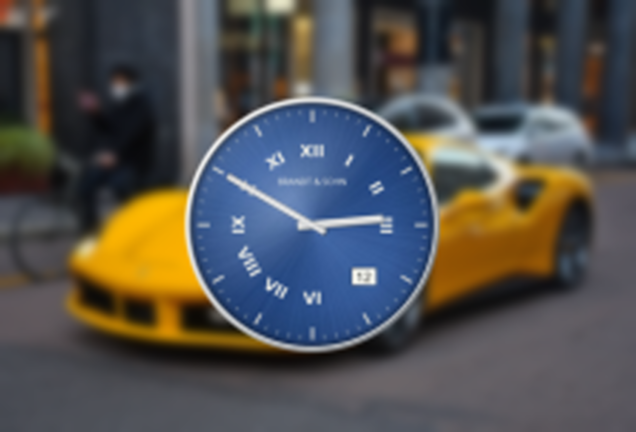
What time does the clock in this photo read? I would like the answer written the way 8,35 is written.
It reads 2,50
